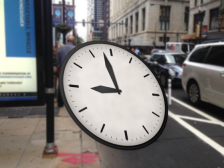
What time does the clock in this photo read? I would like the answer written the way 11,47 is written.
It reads 8,58
